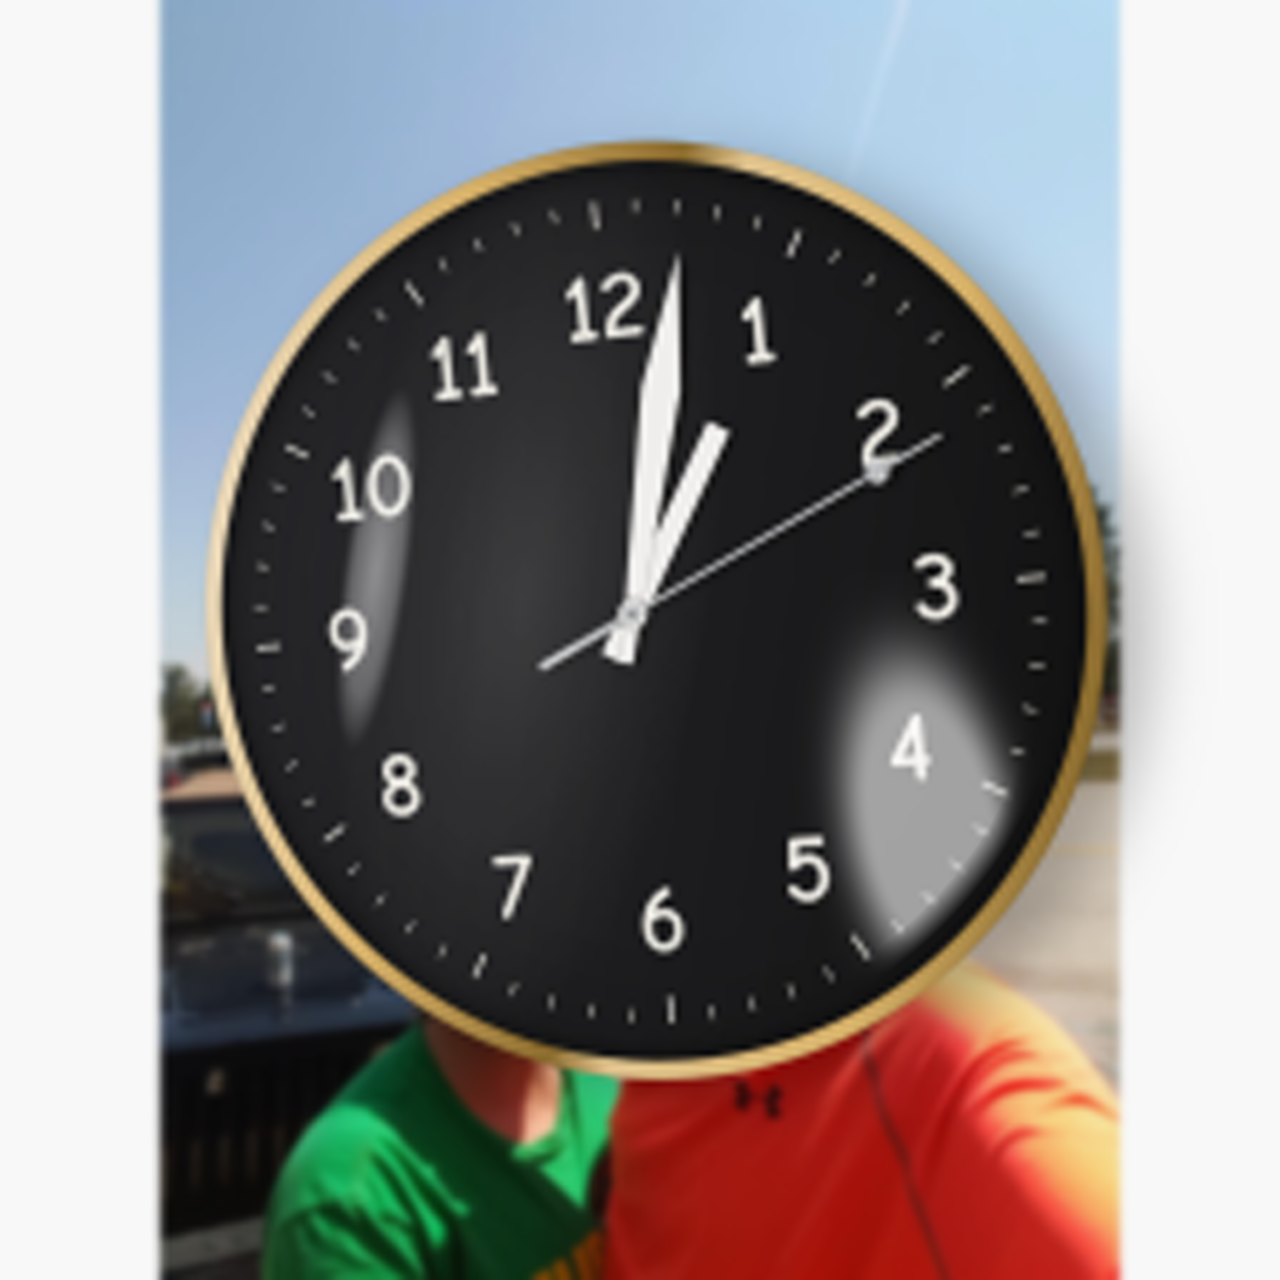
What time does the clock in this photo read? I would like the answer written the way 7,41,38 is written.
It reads 1,02,11
